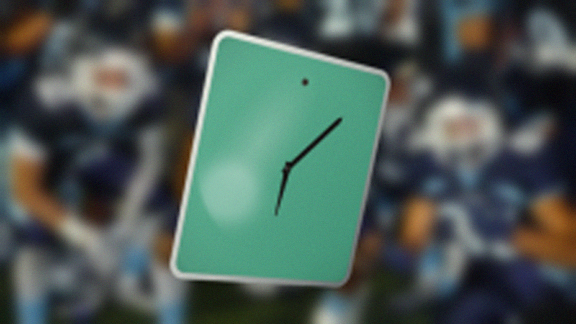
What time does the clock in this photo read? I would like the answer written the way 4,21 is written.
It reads 6,07
